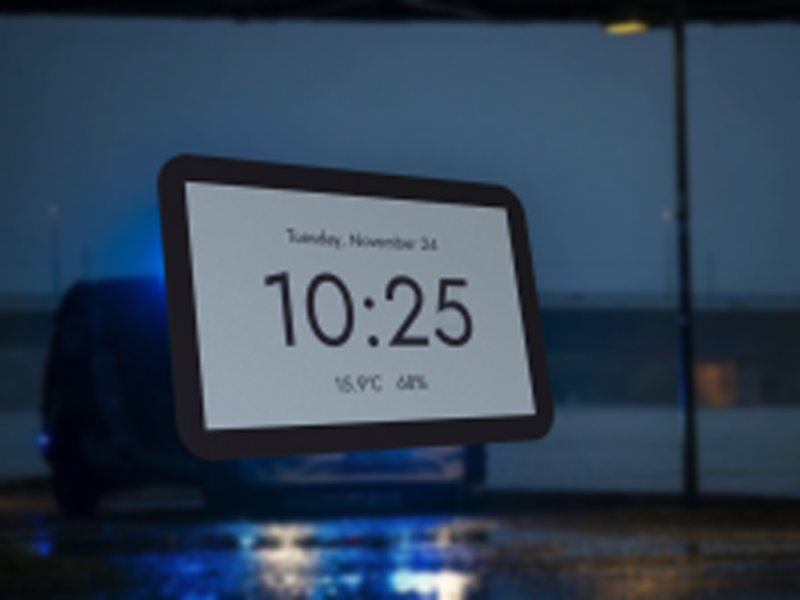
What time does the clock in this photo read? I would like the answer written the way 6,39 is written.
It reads 10,25
